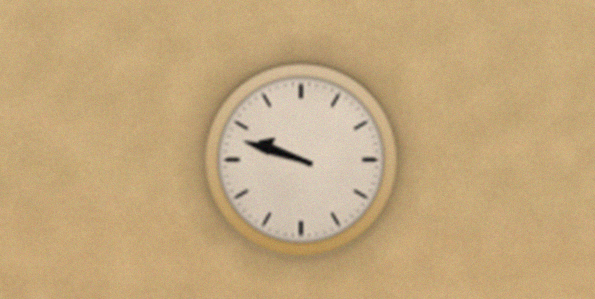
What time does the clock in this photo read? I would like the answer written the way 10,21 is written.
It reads 9,48
